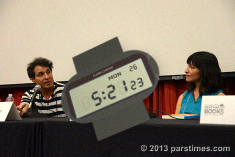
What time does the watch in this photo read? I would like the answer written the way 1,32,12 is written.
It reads 5,21,23
